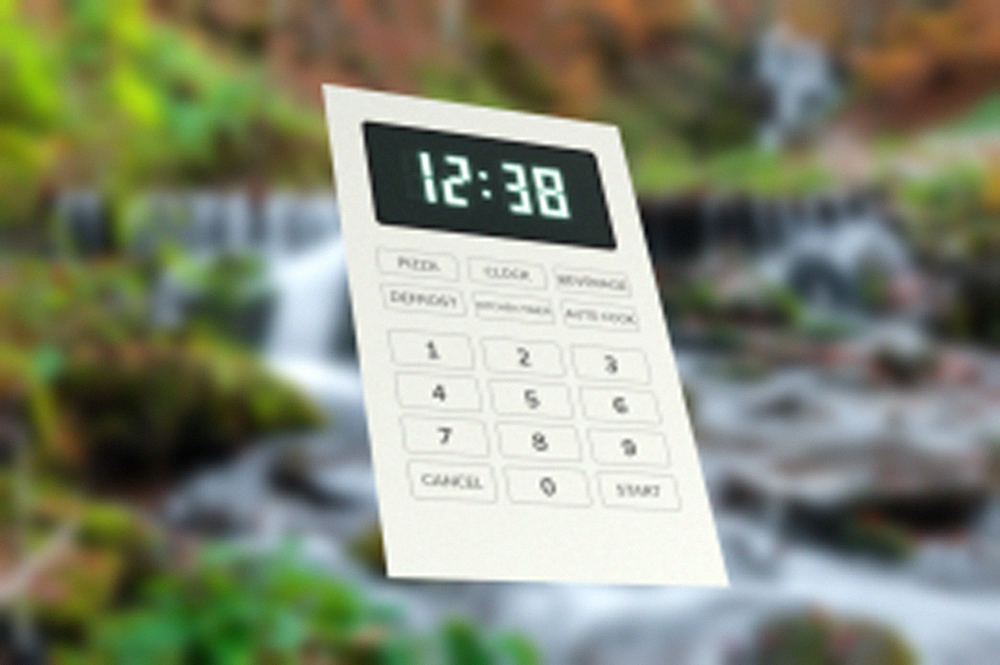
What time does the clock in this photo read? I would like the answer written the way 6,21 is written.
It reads 12,38
